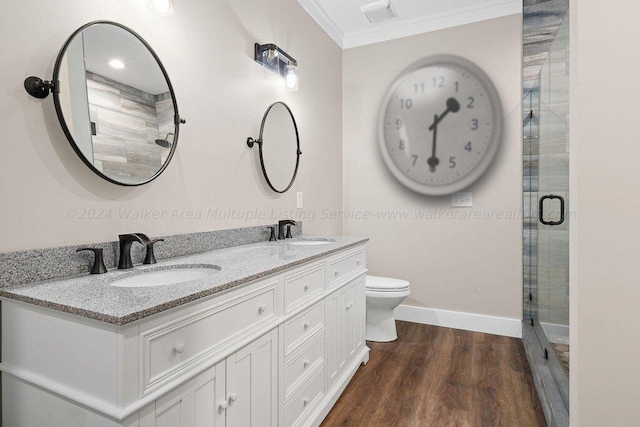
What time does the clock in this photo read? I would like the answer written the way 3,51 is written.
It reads 1,30
